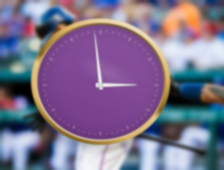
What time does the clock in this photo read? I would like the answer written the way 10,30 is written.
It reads 2,59
